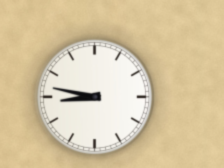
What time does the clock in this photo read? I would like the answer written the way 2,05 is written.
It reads 8,47
